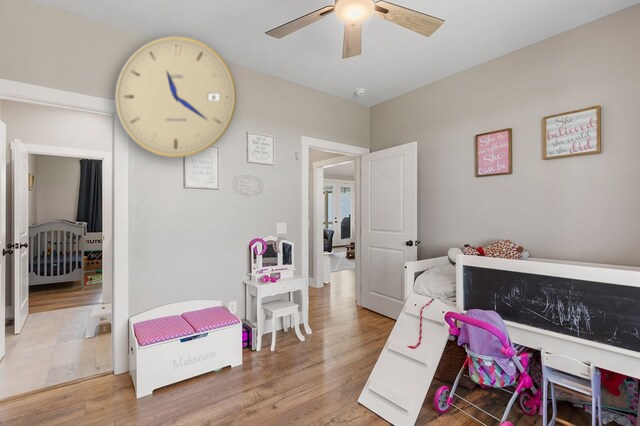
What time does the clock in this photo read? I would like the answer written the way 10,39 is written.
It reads 11,21
